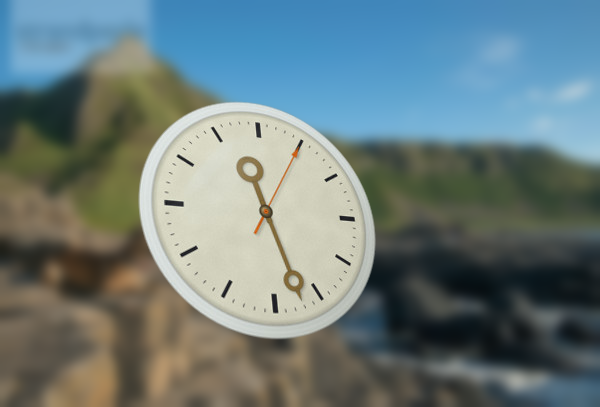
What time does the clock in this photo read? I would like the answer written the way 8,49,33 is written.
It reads 11,27,05
